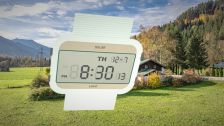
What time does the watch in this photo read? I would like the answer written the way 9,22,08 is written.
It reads 8,30,13
